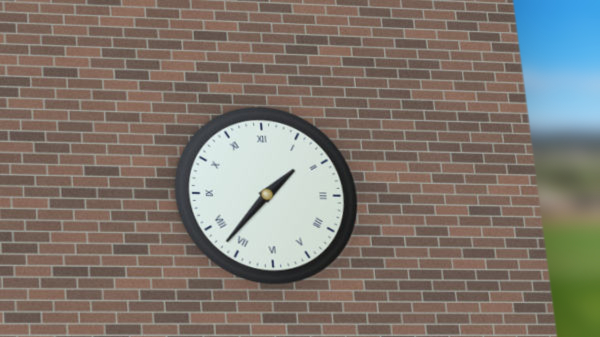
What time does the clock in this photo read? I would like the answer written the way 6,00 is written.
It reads 1,37
